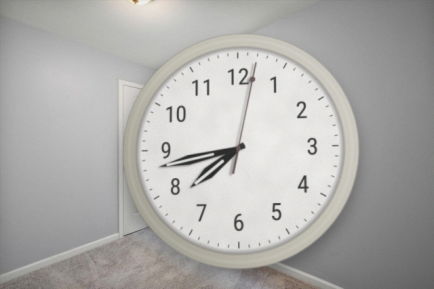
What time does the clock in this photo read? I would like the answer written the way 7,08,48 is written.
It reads 7,43,02
